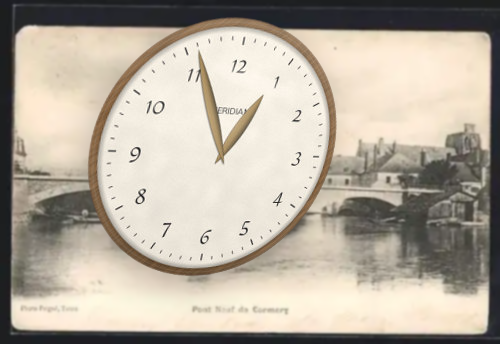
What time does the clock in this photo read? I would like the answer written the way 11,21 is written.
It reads 12,56
